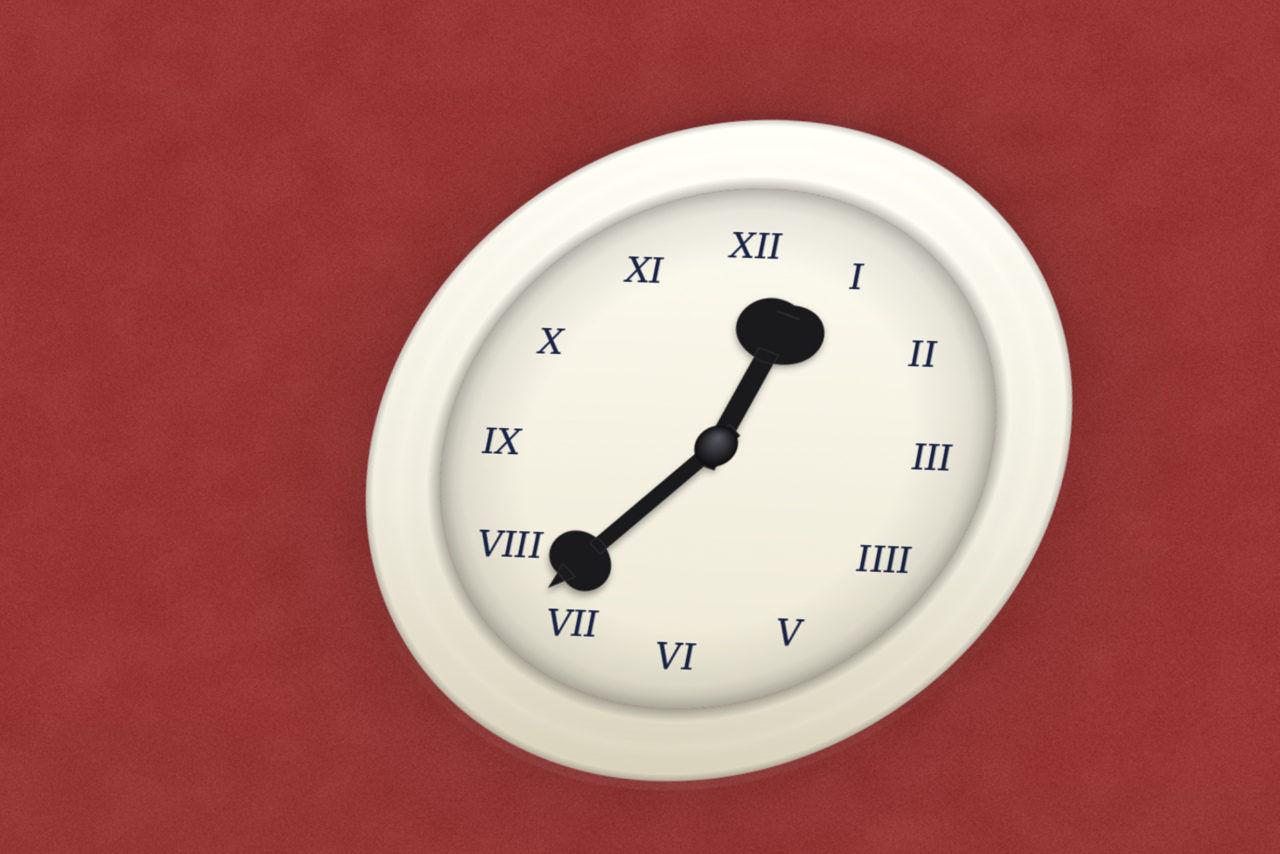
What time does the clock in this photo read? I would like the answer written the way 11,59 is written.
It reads 12,37
